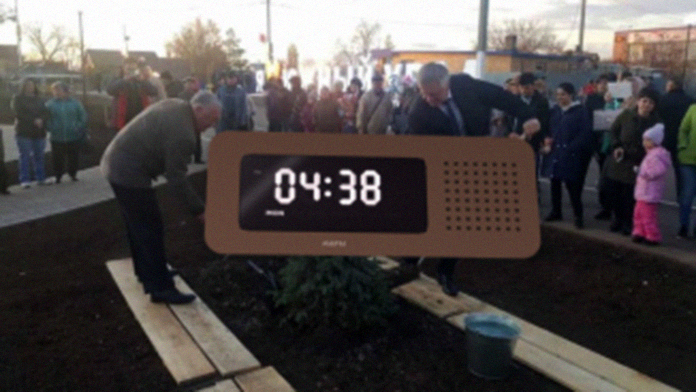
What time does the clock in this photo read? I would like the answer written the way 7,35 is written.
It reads 4,38
